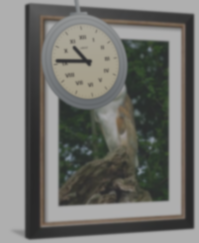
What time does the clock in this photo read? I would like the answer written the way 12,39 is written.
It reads 10,46
